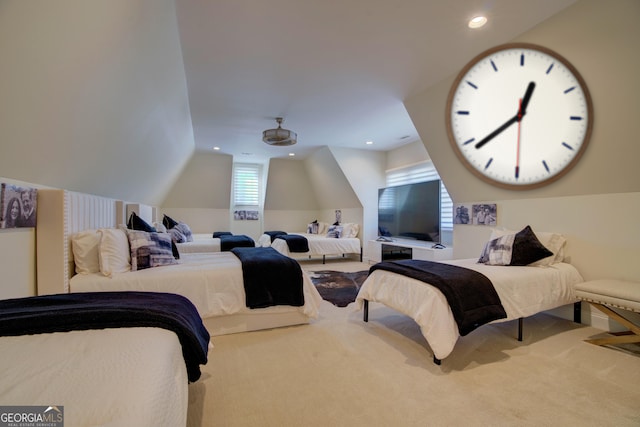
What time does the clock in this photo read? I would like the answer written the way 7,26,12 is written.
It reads 12,38,30
